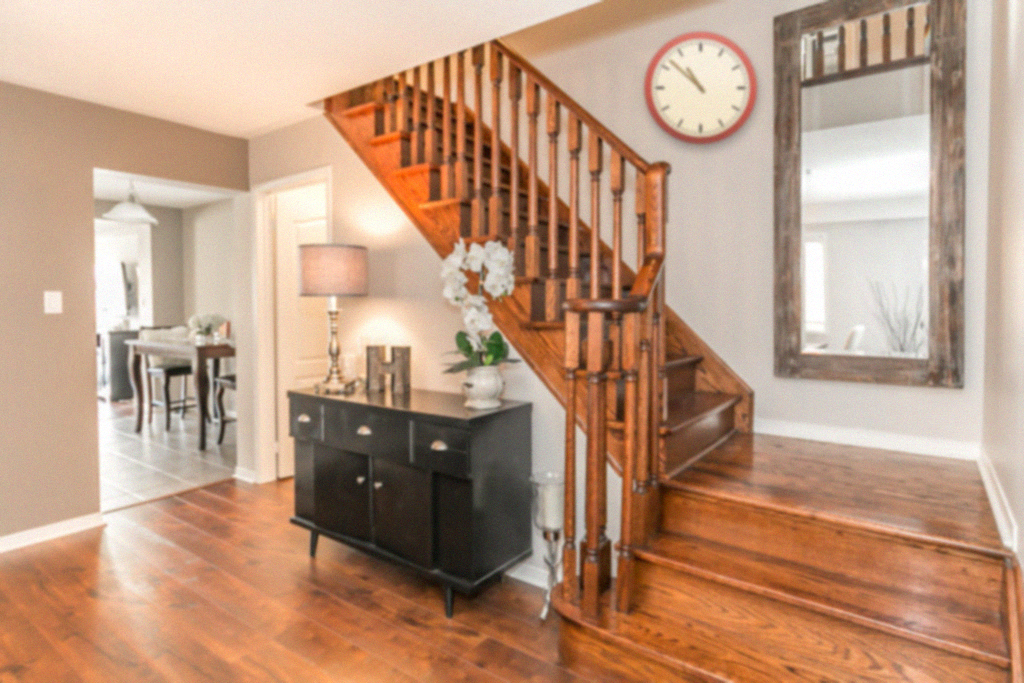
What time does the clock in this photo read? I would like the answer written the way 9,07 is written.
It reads 10,52
